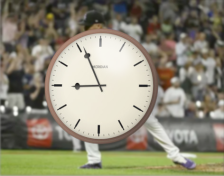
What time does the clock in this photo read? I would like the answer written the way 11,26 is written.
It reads 8,56
